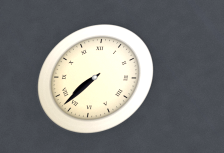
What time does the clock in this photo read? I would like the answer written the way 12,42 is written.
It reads 7,37
